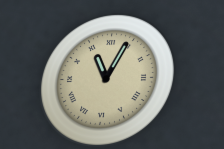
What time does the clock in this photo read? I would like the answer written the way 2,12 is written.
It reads 11,04
